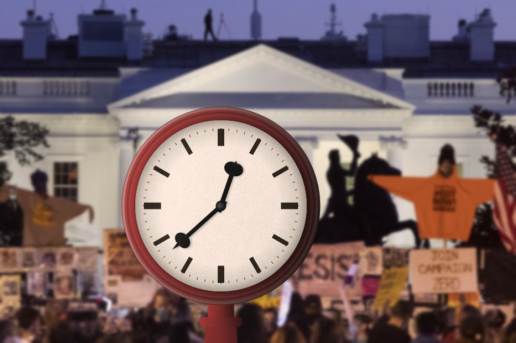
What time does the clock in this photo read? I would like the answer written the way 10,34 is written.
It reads 12,38
